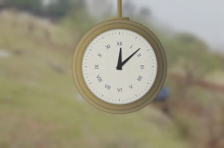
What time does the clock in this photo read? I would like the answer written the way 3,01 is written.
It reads 12,08
